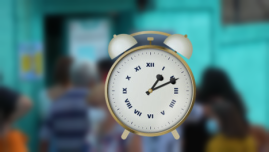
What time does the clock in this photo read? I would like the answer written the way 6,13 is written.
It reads 1,11
